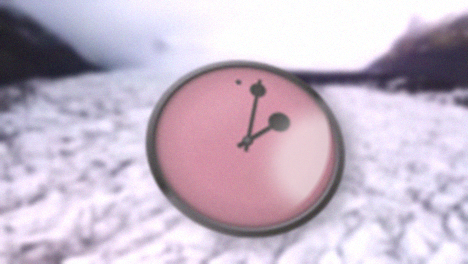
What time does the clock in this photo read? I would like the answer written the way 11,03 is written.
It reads 2,03
